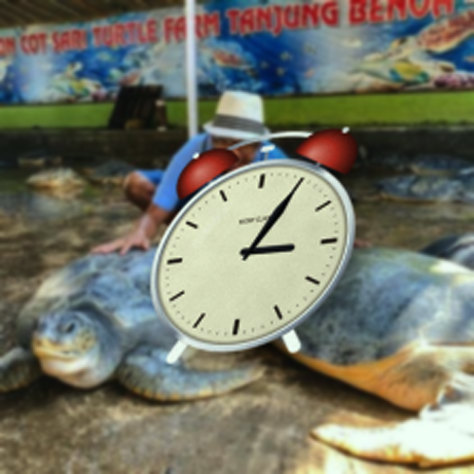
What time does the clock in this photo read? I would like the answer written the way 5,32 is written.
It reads 3,05
